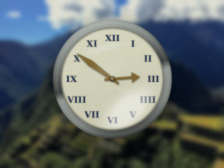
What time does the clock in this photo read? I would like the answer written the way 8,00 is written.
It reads 2,51
